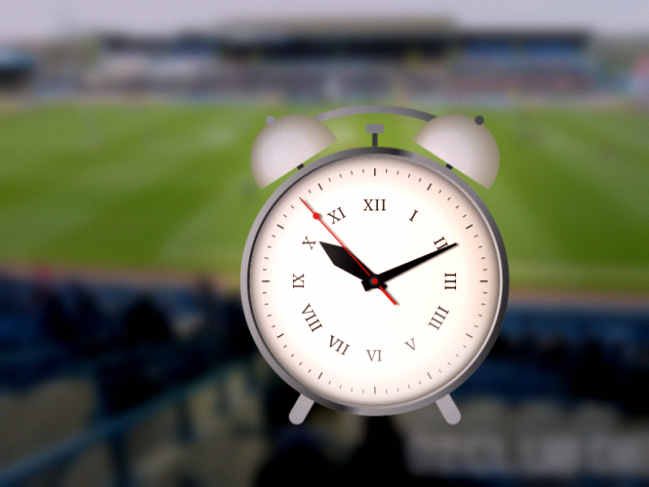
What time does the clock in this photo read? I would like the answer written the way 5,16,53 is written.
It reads 10,10,53
